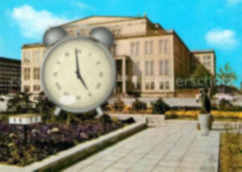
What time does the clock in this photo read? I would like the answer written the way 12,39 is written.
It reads 4,59
